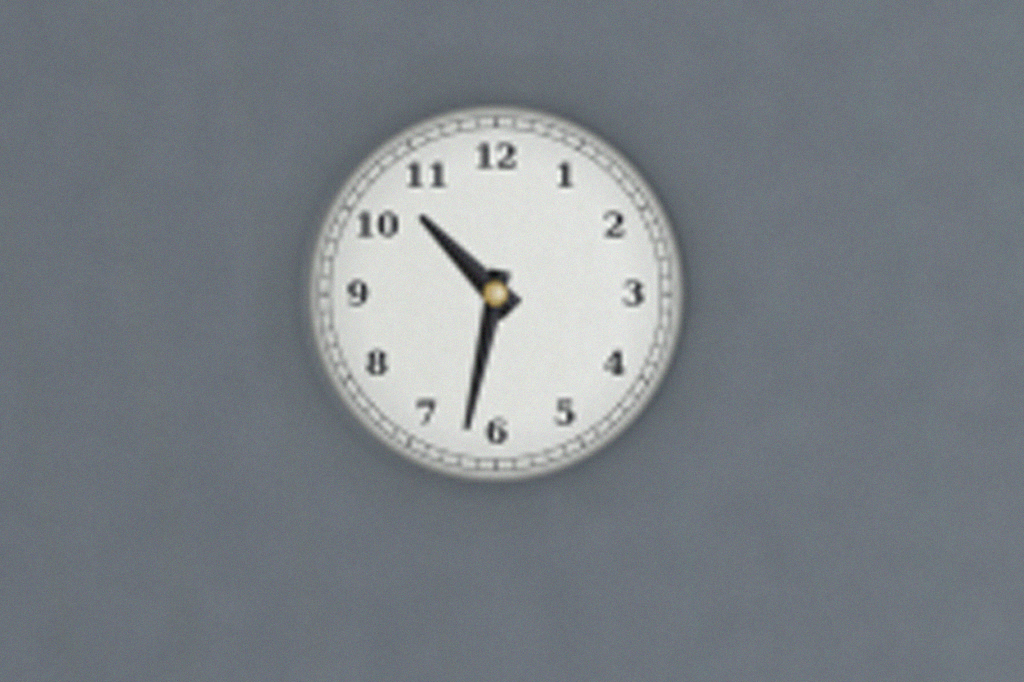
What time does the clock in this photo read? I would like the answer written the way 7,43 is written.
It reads 10,32
